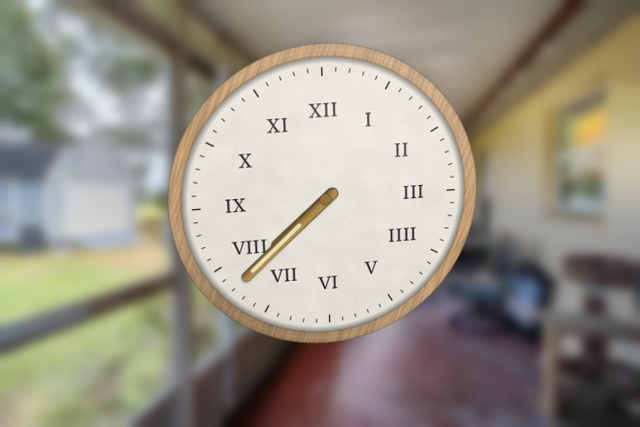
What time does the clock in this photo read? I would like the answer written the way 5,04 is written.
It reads 7,38
